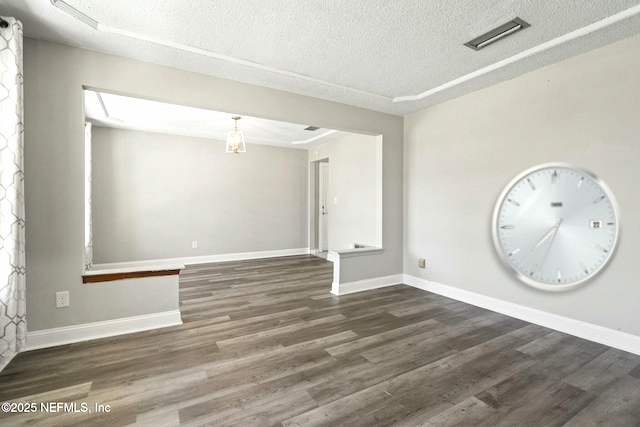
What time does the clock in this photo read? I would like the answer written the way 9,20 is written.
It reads 7,34
